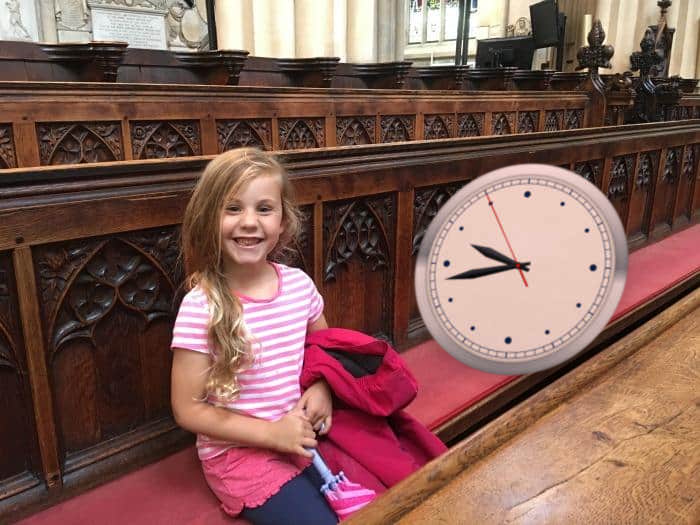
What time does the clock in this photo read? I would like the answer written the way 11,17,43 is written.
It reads 9,42,55
